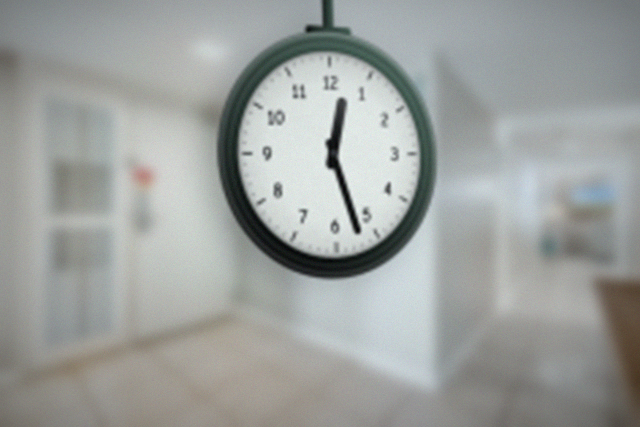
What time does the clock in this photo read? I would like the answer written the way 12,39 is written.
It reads 12,27
